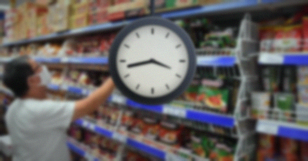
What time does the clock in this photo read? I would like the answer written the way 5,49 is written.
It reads 3,43
